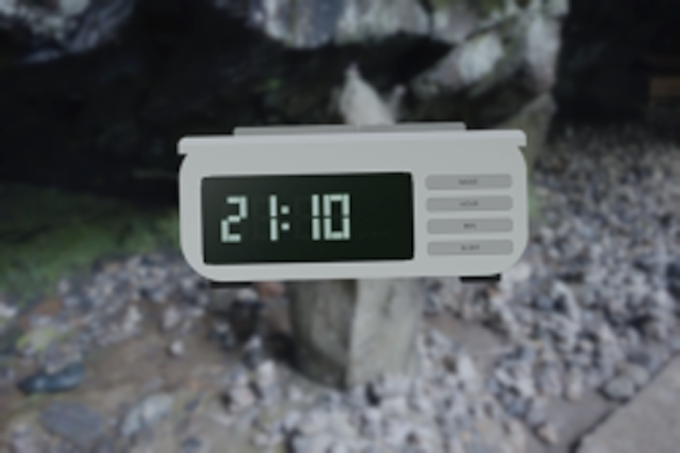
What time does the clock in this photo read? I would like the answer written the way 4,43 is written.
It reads 21,10
